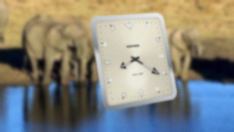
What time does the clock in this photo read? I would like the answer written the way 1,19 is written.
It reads 8,21
